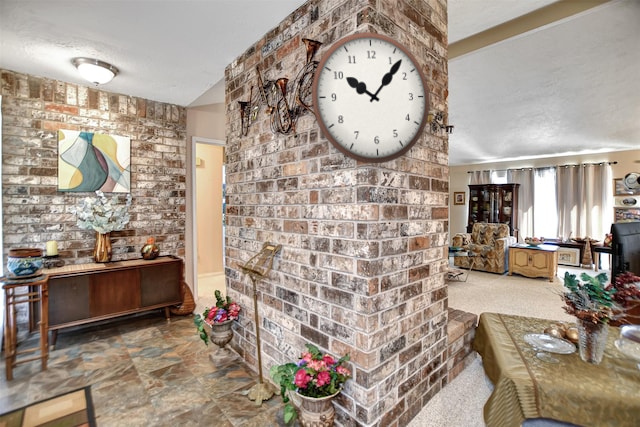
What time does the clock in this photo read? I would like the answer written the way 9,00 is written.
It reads 10,07
